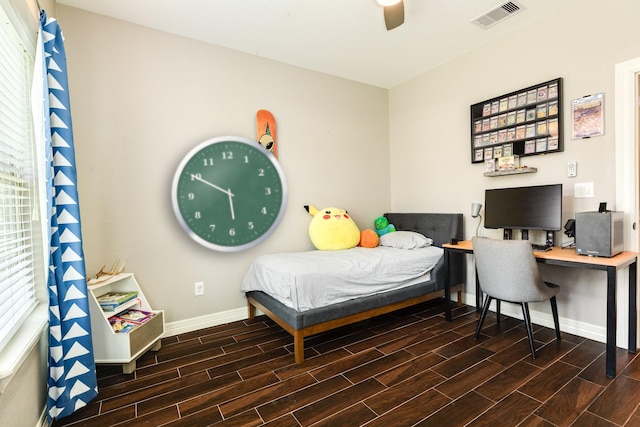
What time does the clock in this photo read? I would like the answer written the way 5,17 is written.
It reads 5,50
